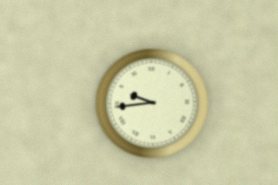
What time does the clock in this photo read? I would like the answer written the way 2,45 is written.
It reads 9,44
